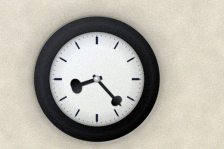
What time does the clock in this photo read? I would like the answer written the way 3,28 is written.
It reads 8,23
